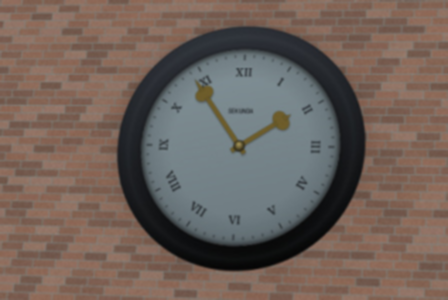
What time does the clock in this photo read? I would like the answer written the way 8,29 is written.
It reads 1,54
